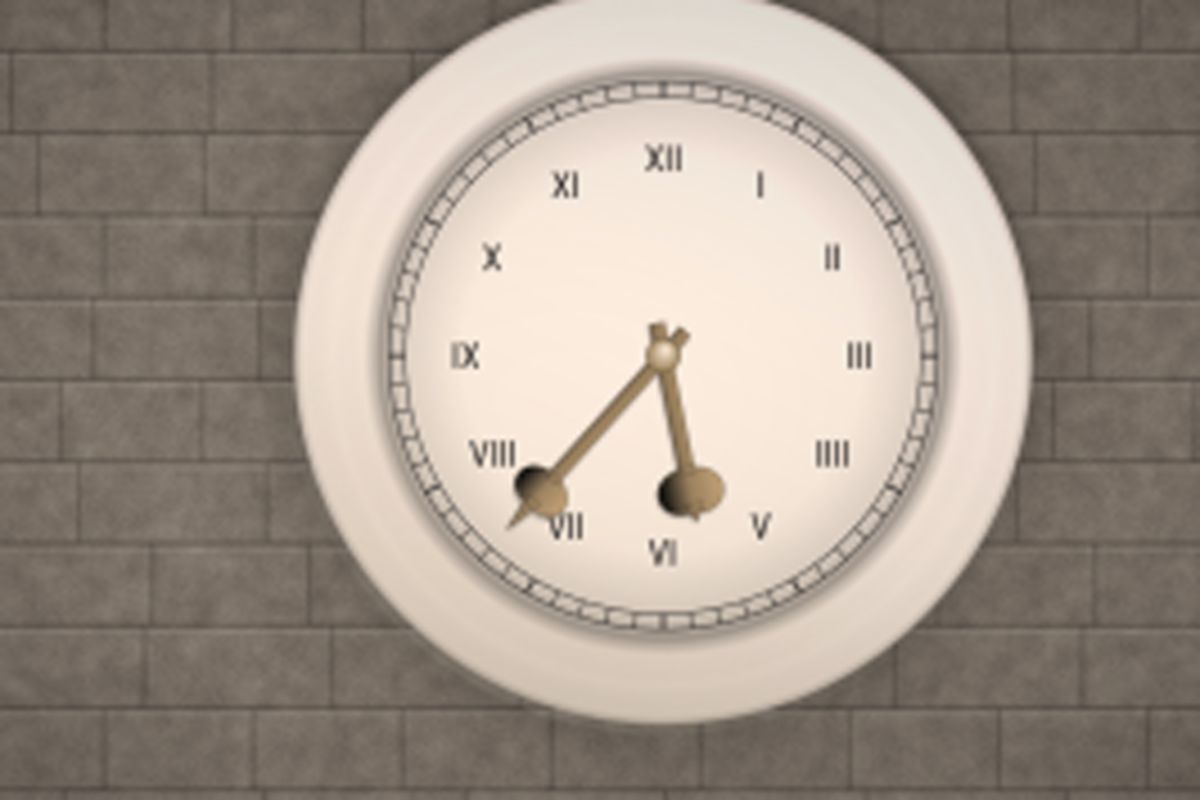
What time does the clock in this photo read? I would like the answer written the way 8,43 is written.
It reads 5,37
